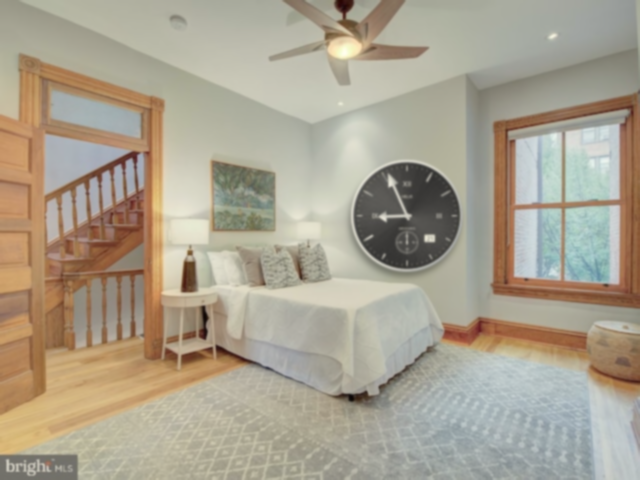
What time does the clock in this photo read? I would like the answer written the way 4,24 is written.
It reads 8,56
